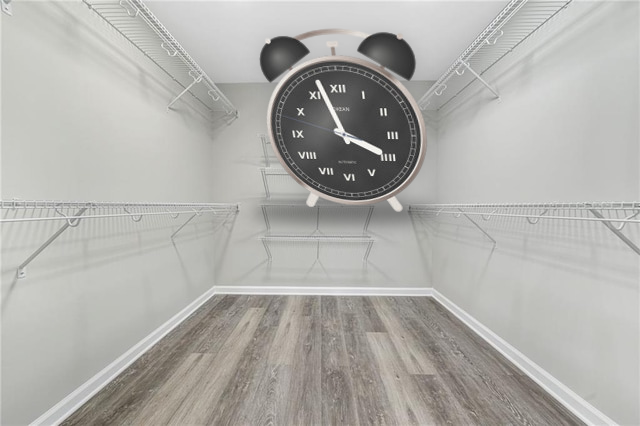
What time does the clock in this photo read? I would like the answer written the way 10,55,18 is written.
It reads 3,56,48
